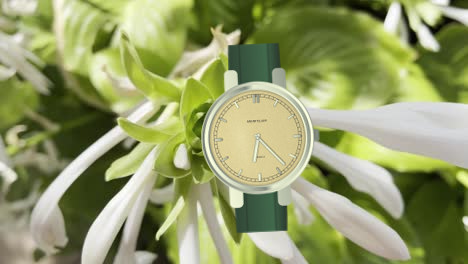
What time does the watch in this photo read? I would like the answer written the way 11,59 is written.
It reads 6,23
